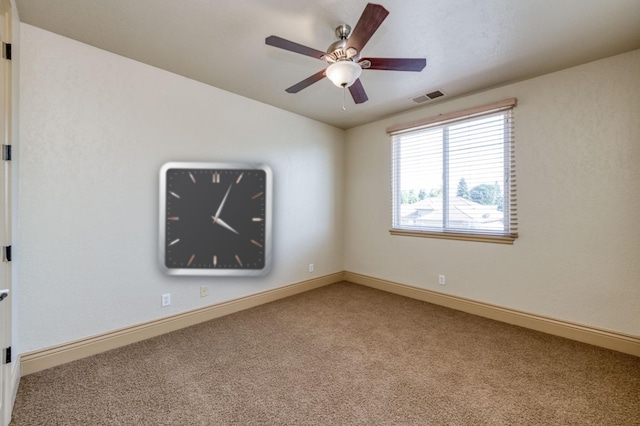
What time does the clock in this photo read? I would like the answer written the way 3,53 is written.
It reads 4,04
